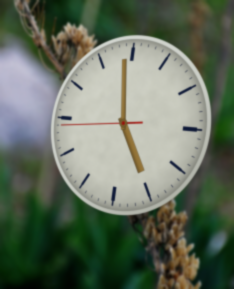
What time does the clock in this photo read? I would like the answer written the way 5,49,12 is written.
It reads 4,58,44
